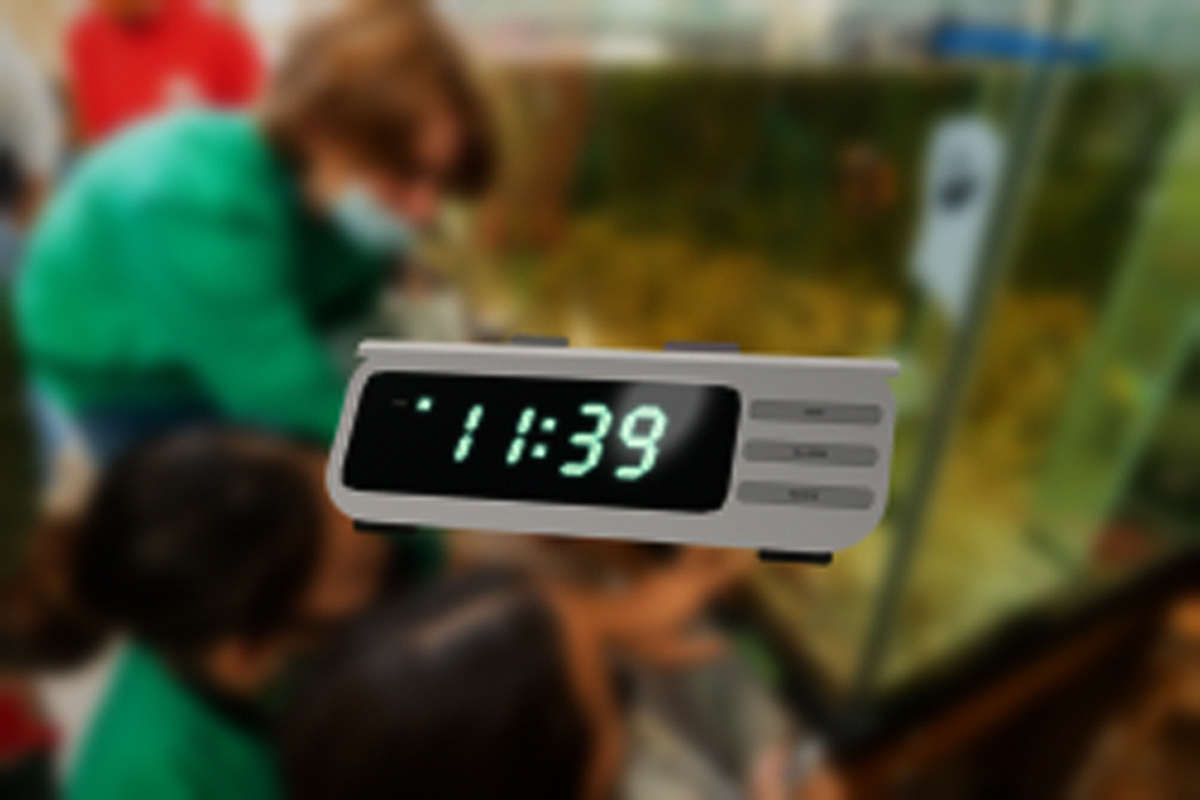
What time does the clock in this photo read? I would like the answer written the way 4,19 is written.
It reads 11,39
